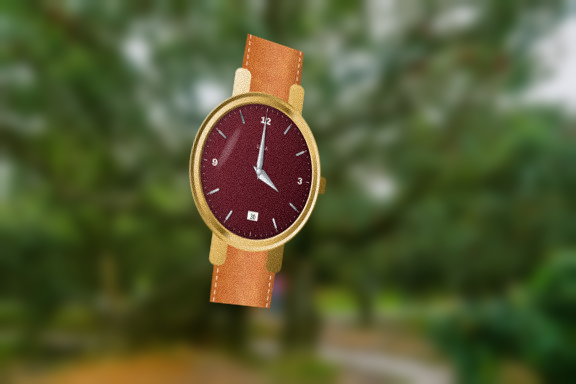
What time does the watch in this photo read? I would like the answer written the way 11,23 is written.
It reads 4,00
